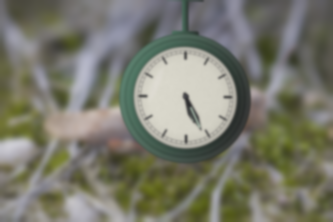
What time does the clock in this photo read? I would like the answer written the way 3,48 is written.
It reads 5,26
